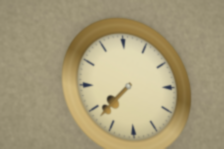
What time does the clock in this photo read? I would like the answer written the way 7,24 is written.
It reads 7,38
